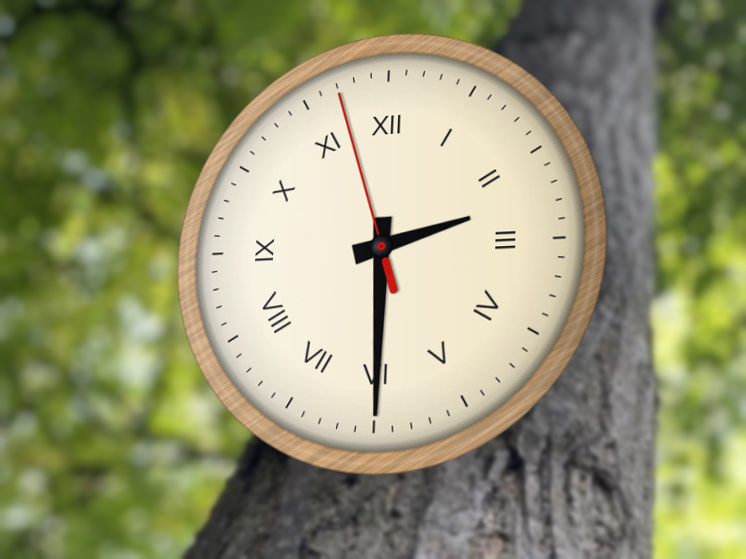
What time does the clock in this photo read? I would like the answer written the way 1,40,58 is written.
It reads 2,29,57
